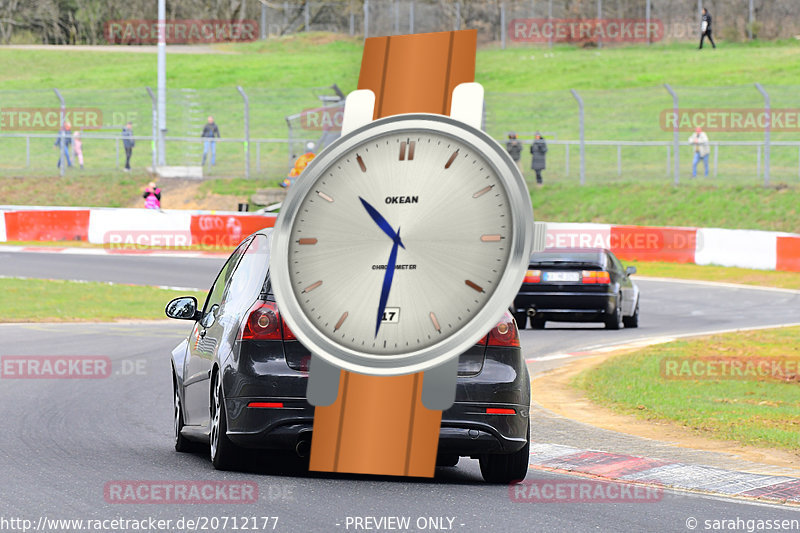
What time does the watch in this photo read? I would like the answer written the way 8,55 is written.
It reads 10,31
